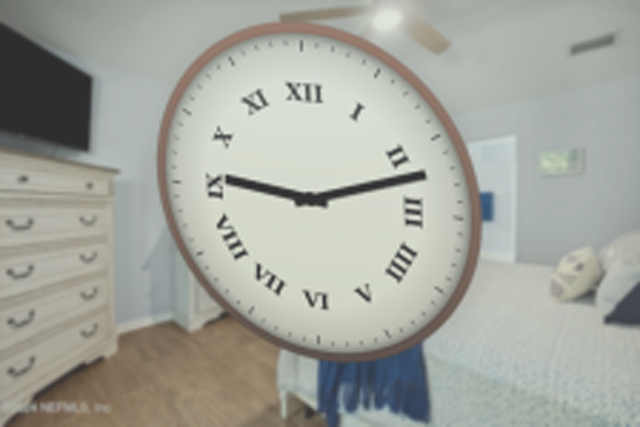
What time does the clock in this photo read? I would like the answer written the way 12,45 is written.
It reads 9,12
